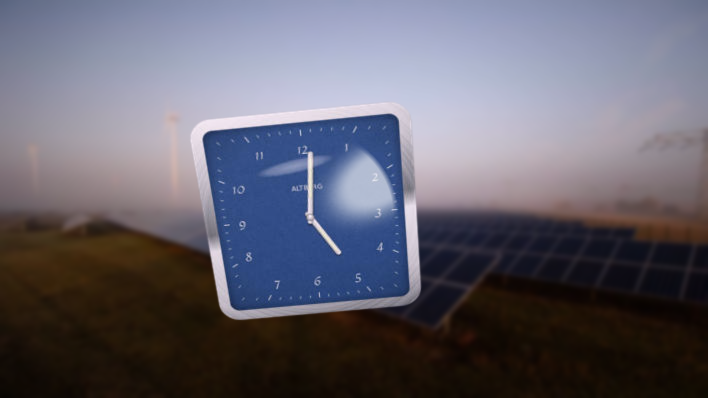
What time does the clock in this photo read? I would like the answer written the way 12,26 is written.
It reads 5,01
